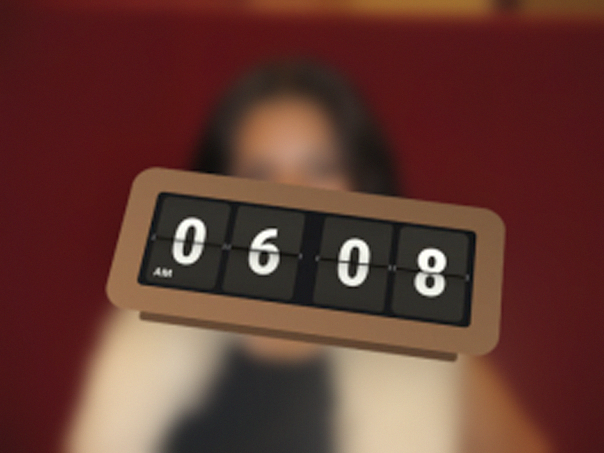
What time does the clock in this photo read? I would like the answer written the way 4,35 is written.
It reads 6,08
